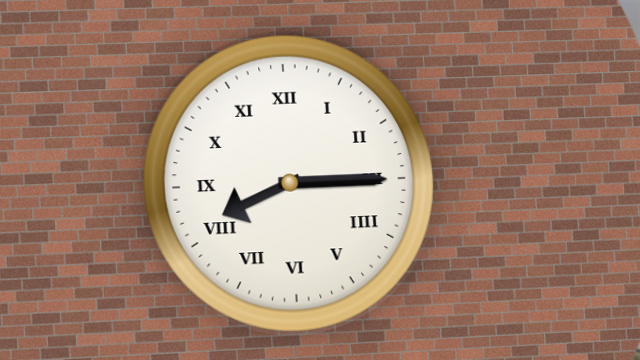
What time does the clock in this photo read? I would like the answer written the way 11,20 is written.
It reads 8,15
